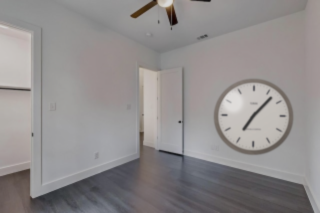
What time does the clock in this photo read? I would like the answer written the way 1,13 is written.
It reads 7,07
